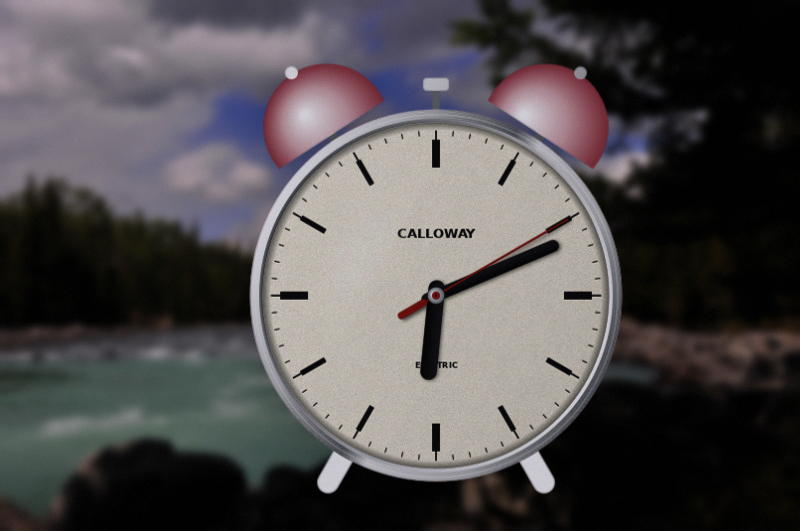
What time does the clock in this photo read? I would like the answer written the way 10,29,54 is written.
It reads 6,11,10
